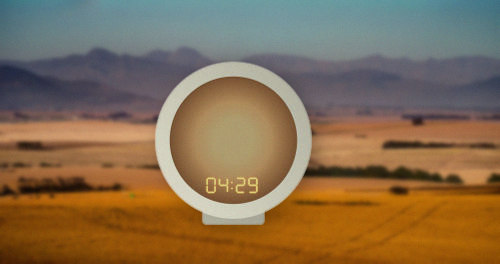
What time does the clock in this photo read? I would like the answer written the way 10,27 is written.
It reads 4,29
